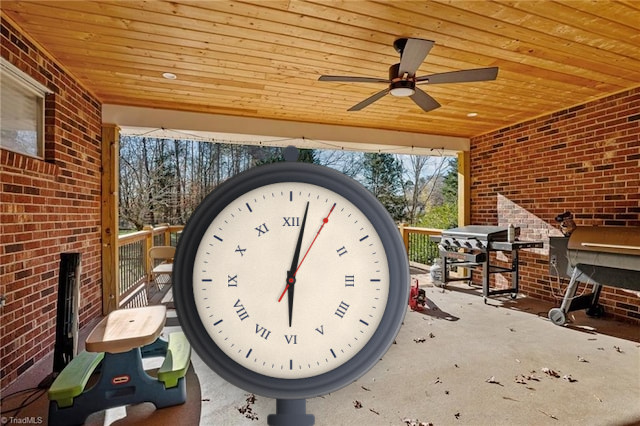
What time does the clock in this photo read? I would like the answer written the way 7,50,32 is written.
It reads 6,02,05
